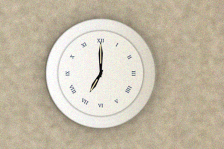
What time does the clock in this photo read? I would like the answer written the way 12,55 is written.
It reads 7,00
